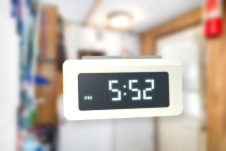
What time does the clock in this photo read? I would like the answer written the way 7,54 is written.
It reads 5,52
